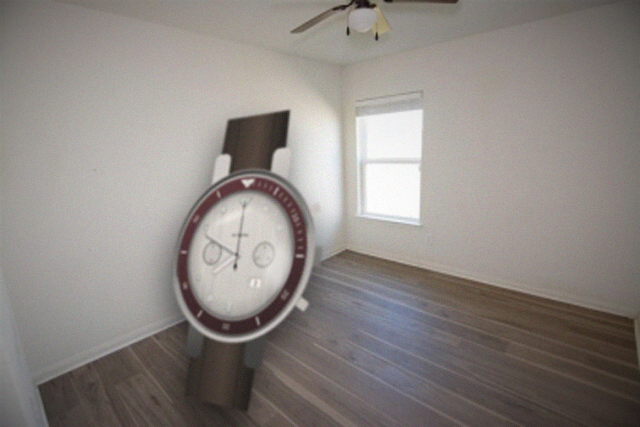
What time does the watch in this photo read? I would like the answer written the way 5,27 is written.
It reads 7,49
